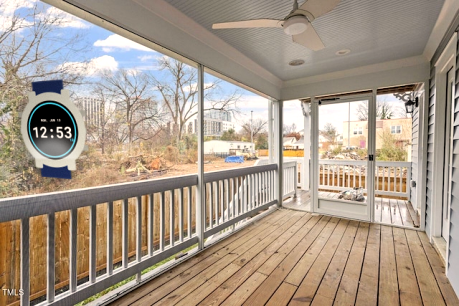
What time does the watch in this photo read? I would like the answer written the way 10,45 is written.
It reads 12,53
